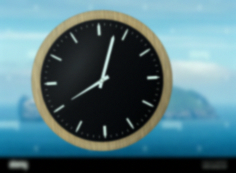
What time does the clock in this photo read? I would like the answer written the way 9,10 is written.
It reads 8,03
